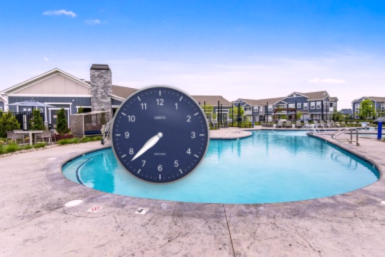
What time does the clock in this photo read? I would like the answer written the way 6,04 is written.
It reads 7,38
